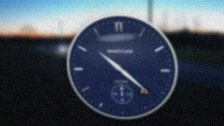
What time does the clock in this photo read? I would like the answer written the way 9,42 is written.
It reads 10,22
